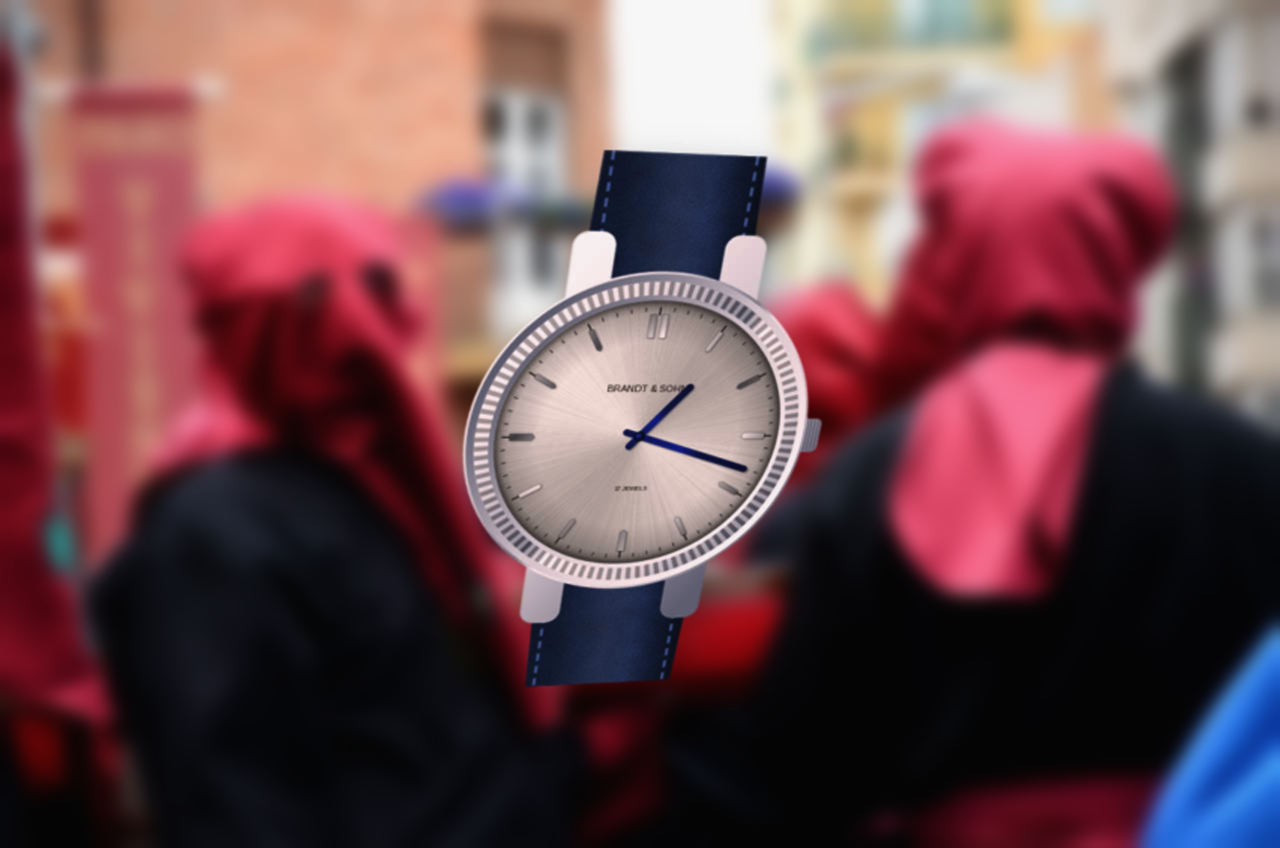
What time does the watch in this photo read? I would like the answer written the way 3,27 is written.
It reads 1,18
